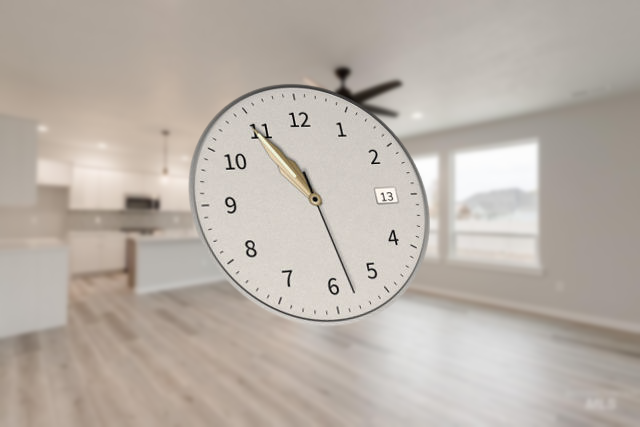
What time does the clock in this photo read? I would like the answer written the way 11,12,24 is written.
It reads 10,54,28
